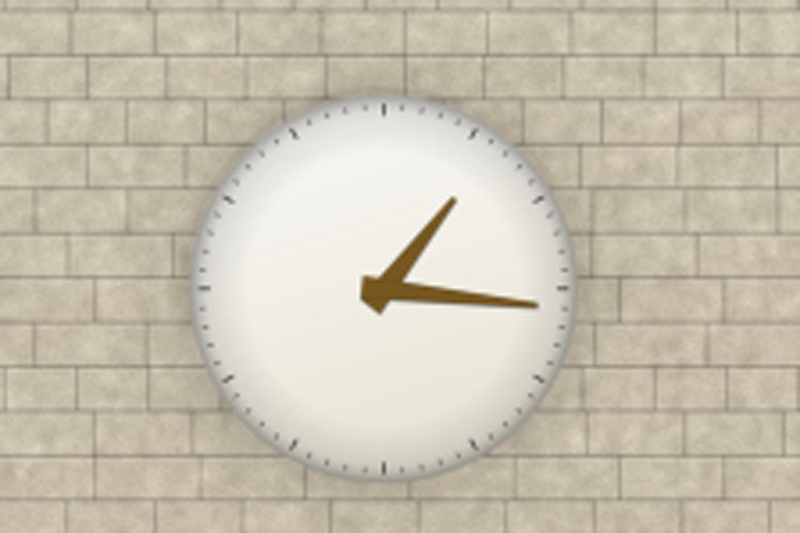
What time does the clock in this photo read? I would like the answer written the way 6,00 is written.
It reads 1,16
